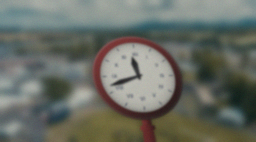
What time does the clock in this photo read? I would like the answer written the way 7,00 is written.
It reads 11,42
